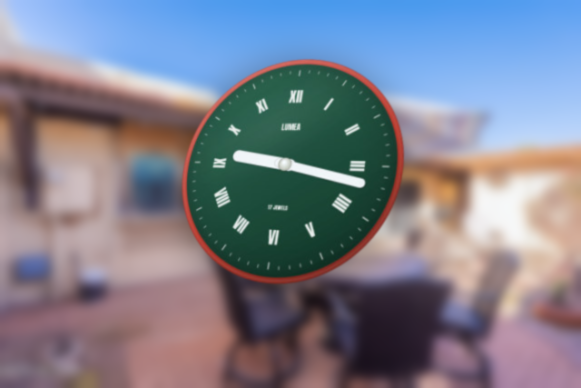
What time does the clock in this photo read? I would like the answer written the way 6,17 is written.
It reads 9,17
